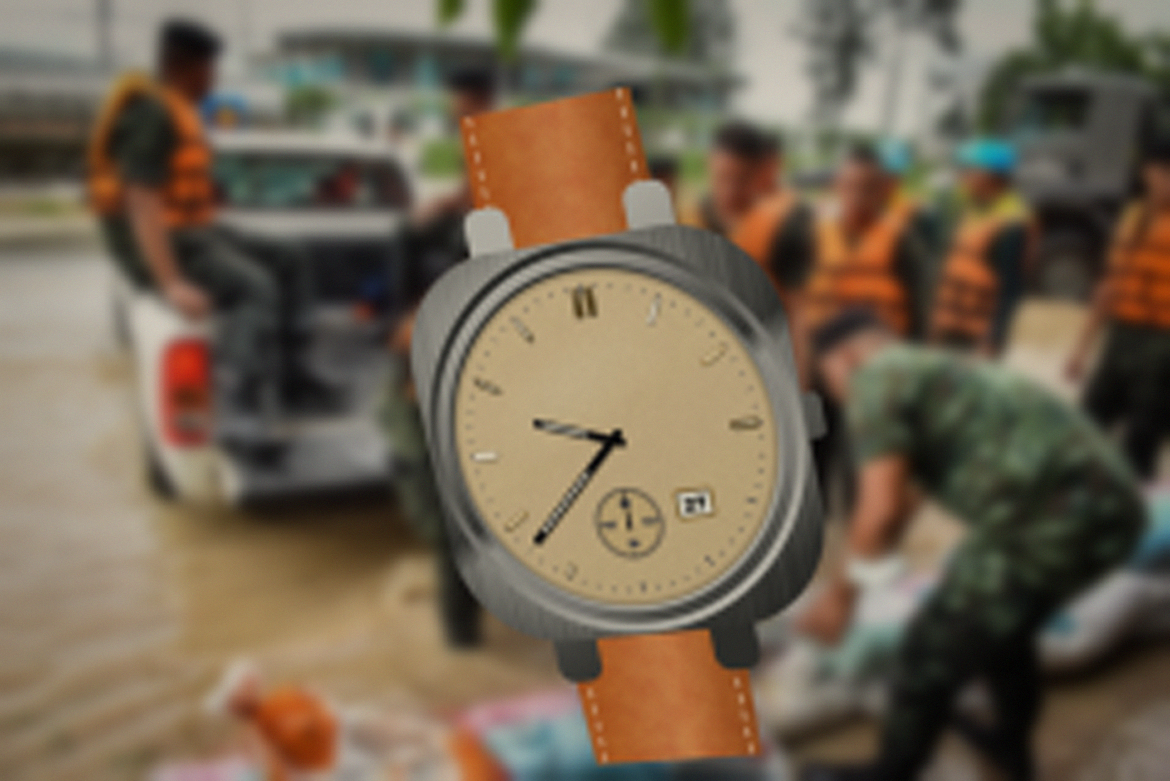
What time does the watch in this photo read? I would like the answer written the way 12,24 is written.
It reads 9,38
